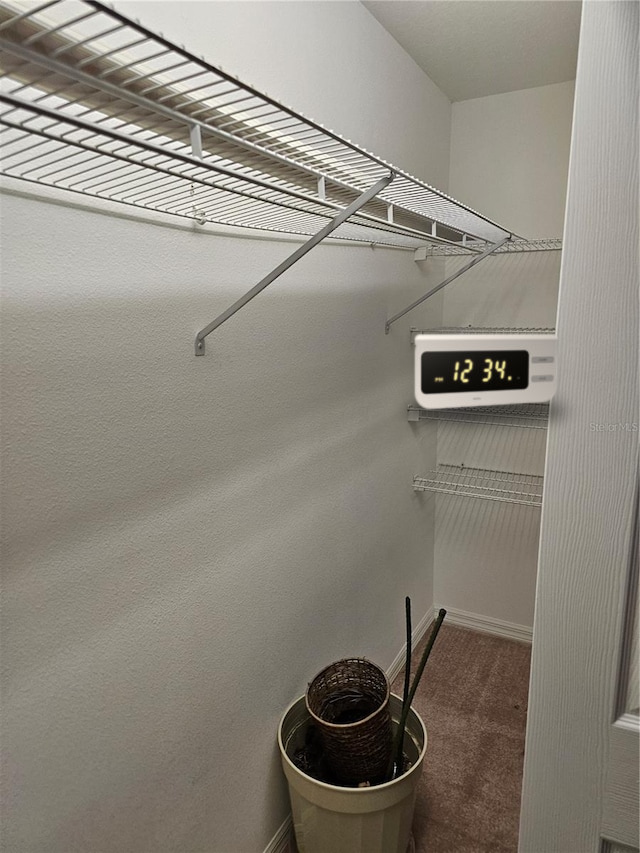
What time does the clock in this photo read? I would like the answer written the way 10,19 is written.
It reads 12,34
